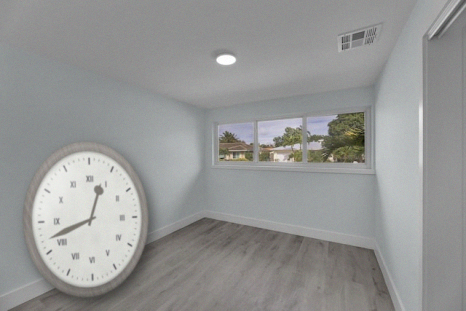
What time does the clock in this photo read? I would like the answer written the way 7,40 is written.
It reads 12,42
